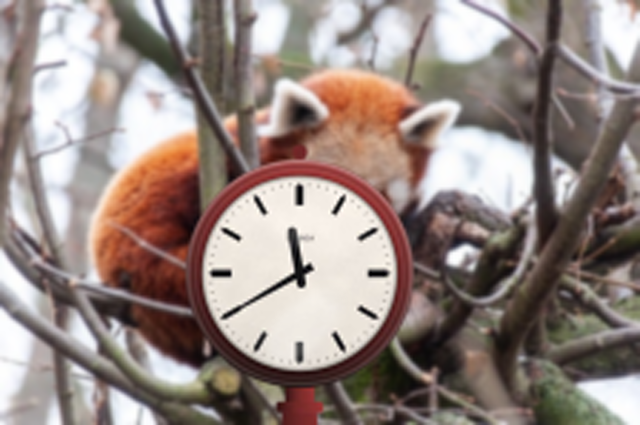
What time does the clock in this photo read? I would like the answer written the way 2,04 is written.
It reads 11,40
